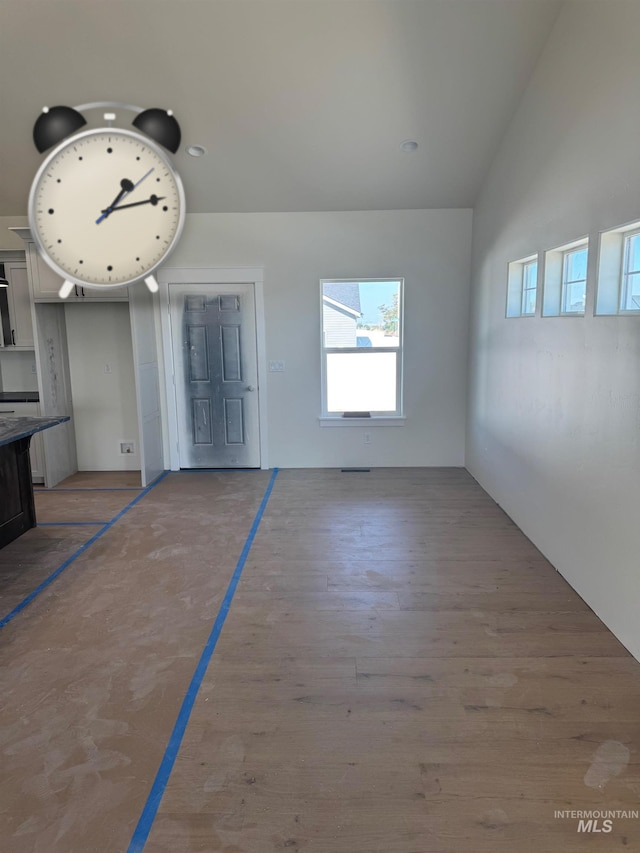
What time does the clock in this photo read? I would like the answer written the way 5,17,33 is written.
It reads 1,13,08
